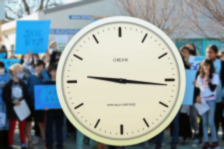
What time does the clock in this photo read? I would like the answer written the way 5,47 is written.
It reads 9,16
